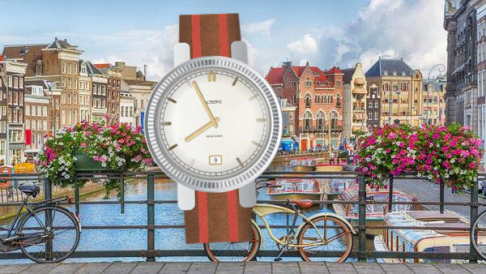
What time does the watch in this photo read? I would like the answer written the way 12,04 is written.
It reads 7,56
